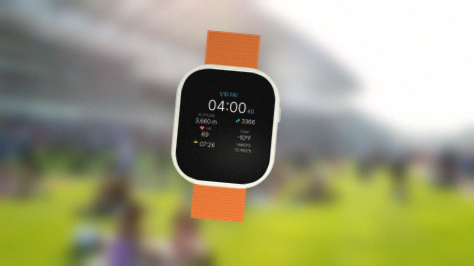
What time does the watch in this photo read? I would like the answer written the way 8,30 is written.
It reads 4,00
